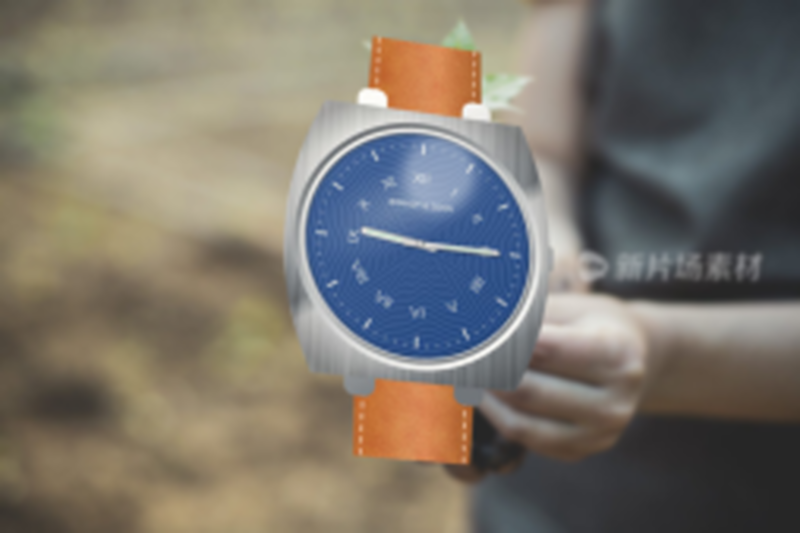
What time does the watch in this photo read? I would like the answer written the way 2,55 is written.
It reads 9,15
